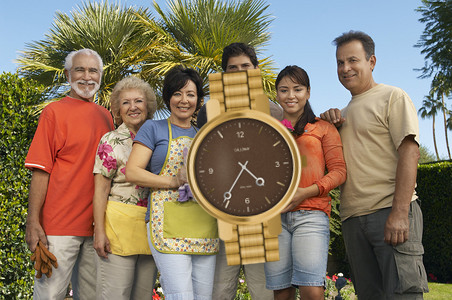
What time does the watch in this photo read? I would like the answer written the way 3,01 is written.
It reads 4,36
